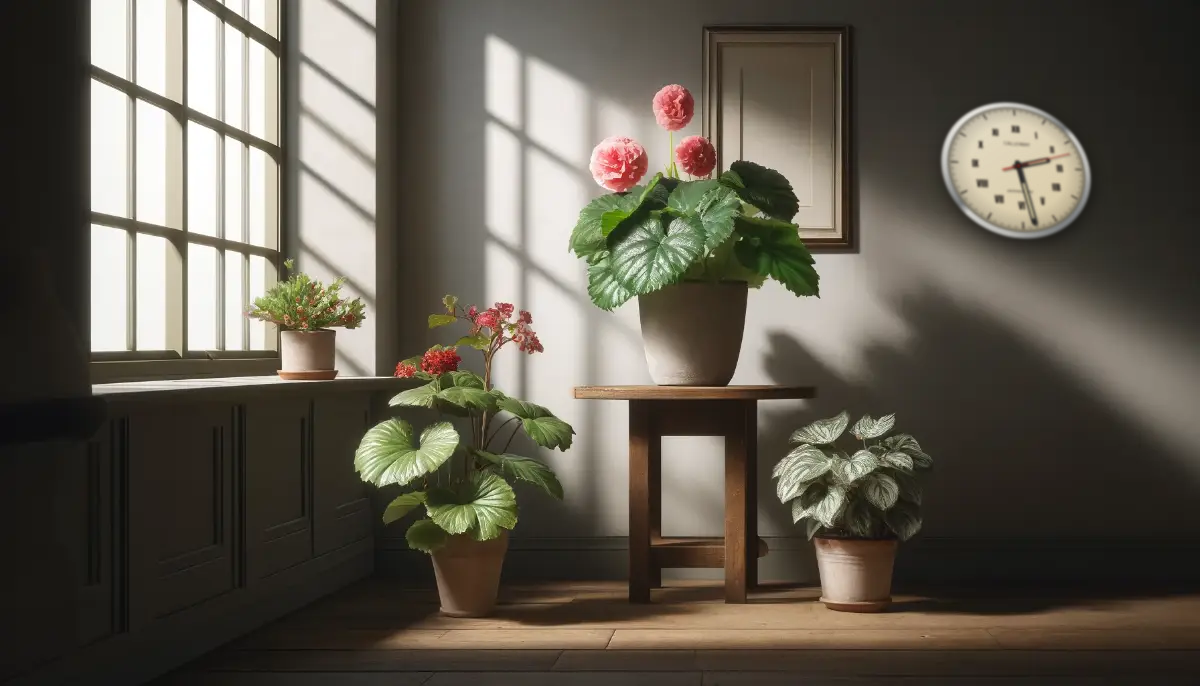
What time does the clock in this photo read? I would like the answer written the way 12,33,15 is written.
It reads 2,28,12
